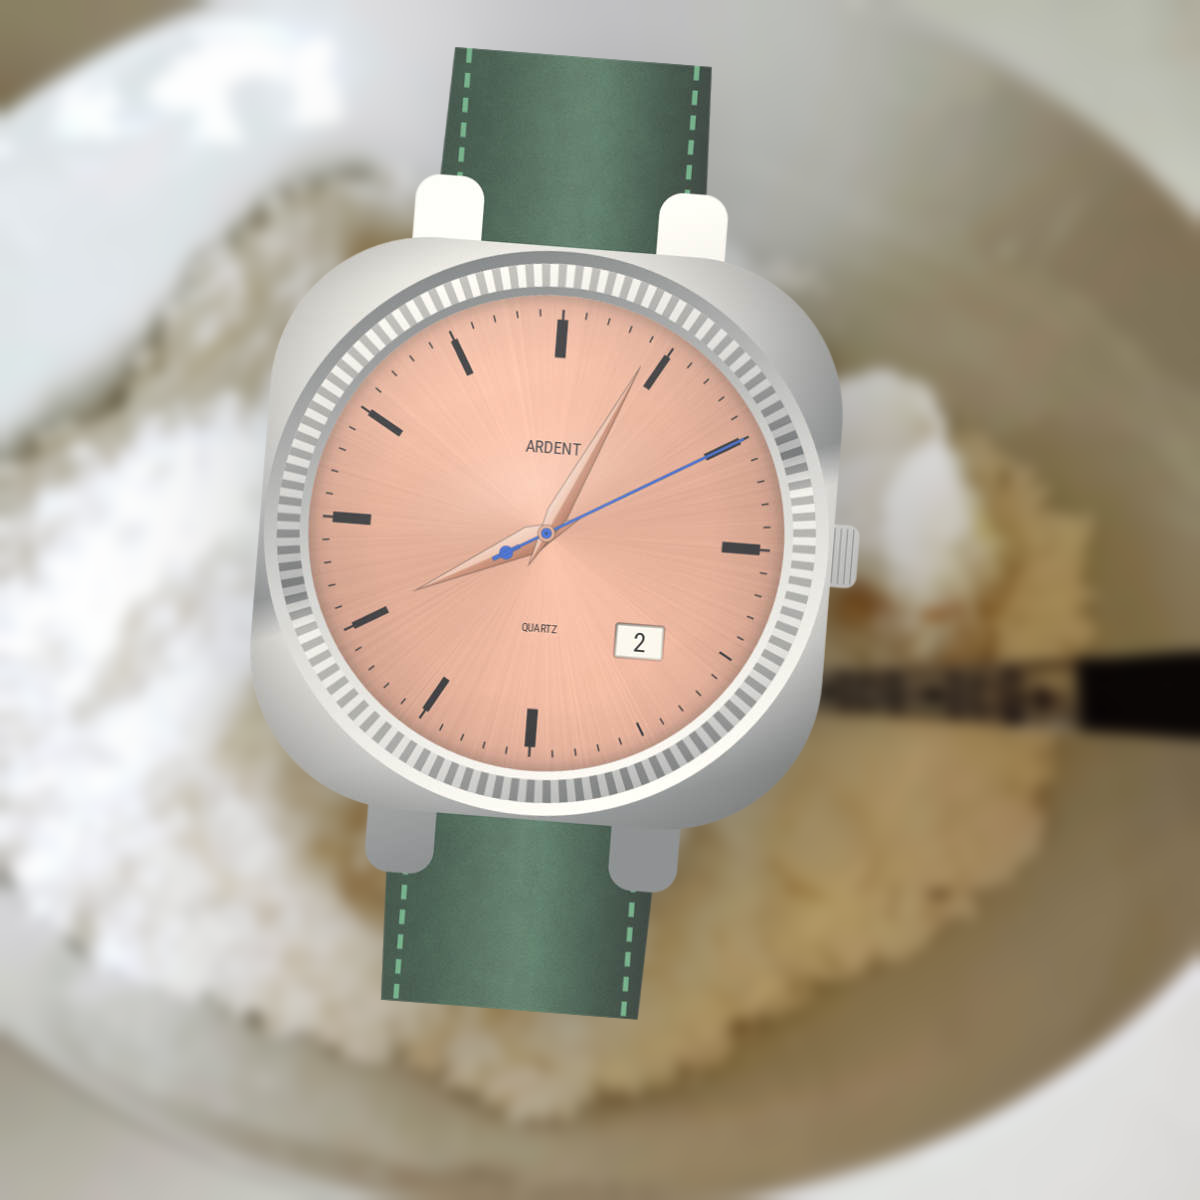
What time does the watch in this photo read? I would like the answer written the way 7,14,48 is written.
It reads 8,04,10
